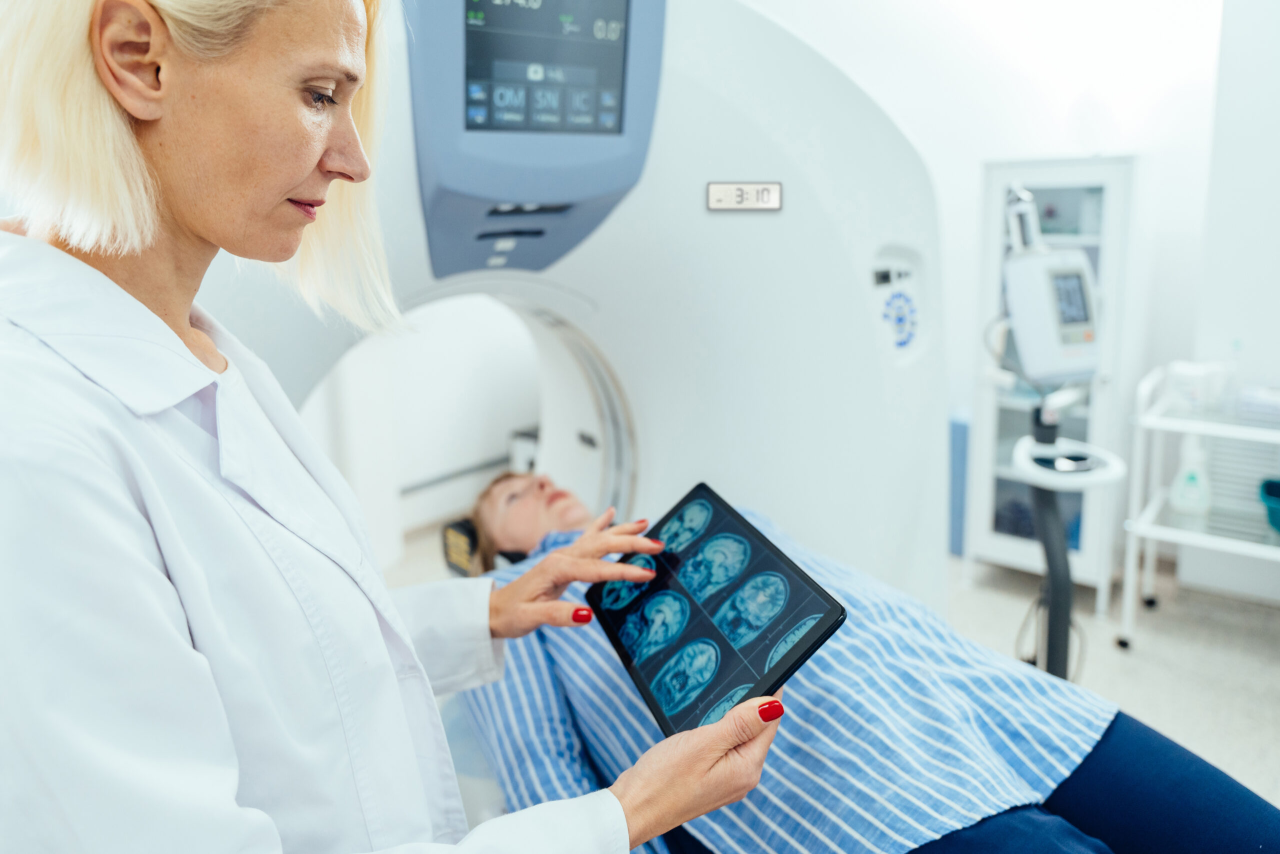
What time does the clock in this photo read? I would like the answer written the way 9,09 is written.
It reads 3,10
